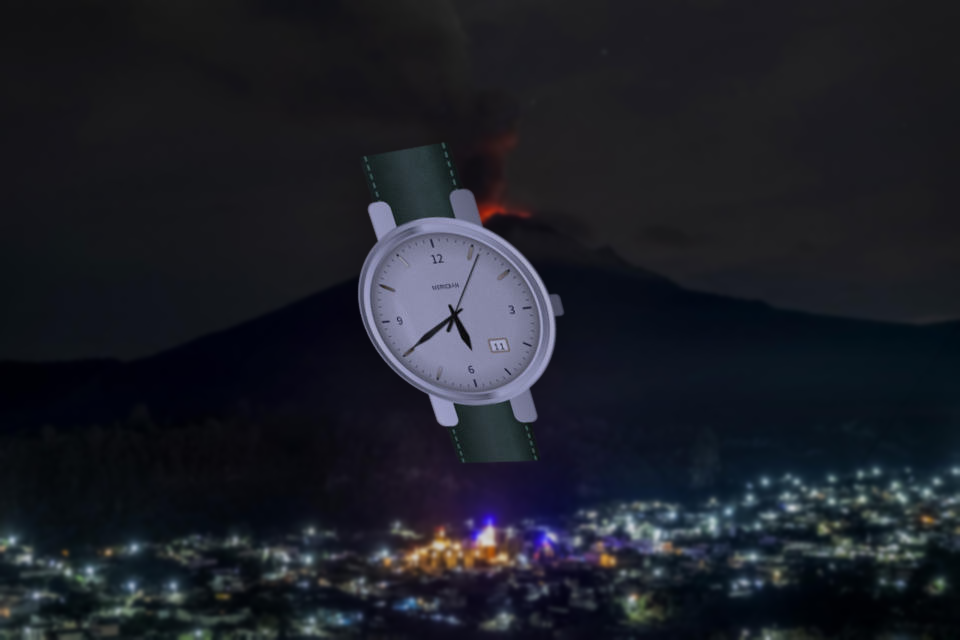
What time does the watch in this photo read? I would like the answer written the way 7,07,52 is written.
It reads 5,40,06
